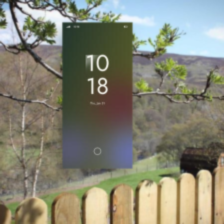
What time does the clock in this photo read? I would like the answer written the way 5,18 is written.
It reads 10,18
